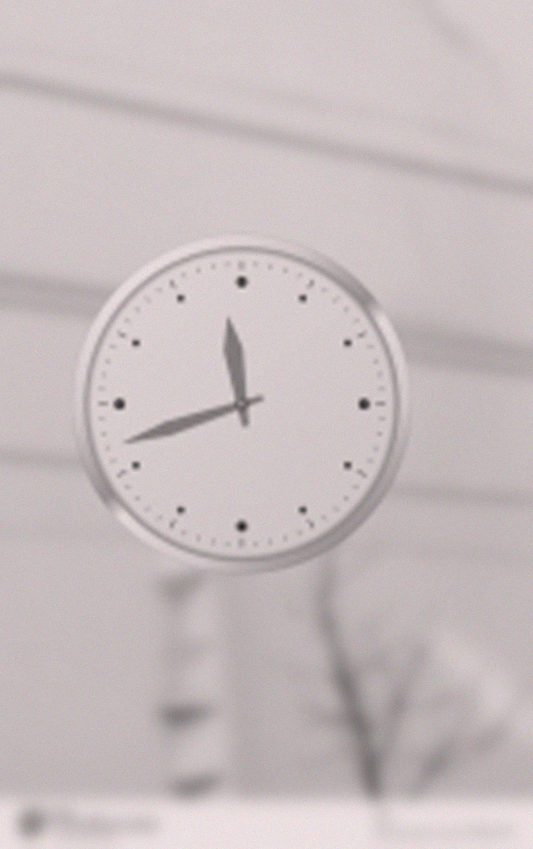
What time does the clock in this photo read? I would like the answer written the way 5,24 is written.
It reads 11,42
